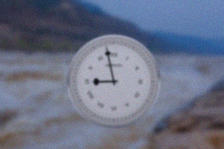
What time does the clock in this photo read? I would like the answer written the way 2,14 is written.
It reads 8,58
